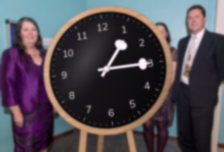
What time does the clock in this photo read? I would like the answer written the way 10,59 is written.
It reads 1,15
